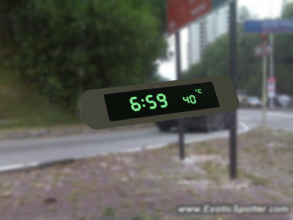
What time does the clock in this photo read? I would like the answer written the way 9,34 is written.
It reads 6,59
